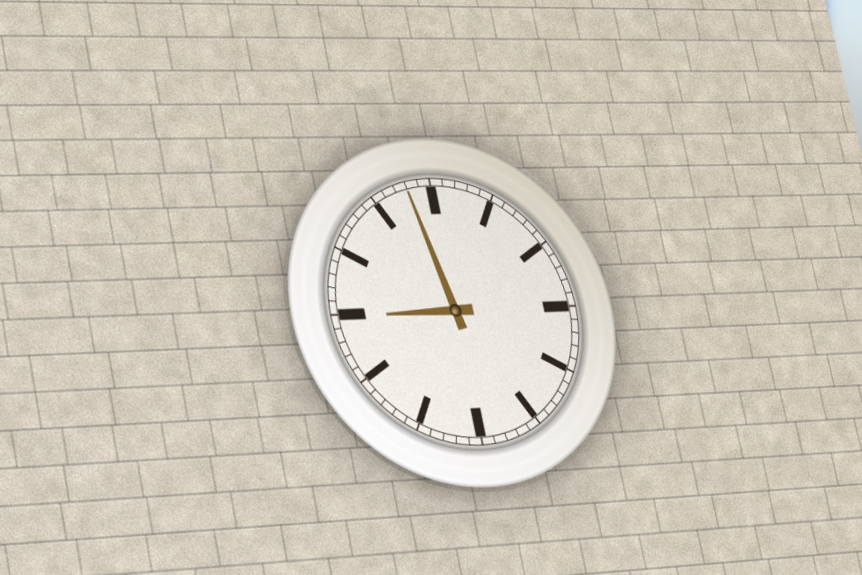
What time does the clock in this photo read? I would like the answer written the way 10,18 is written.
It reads 8,58
